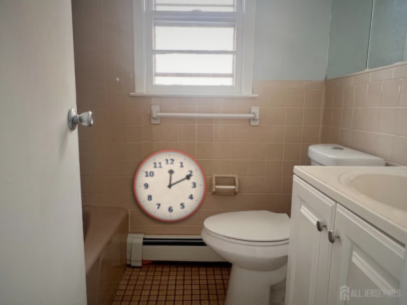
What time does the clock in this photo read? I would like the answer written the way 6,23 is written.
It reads 12,11
